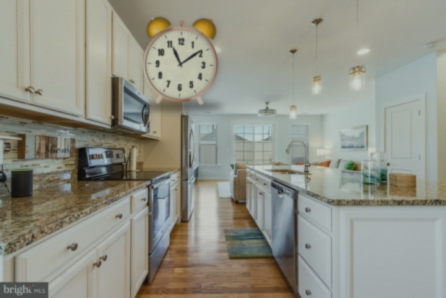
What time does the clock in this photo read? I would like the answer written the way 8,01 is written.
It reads 11,09
